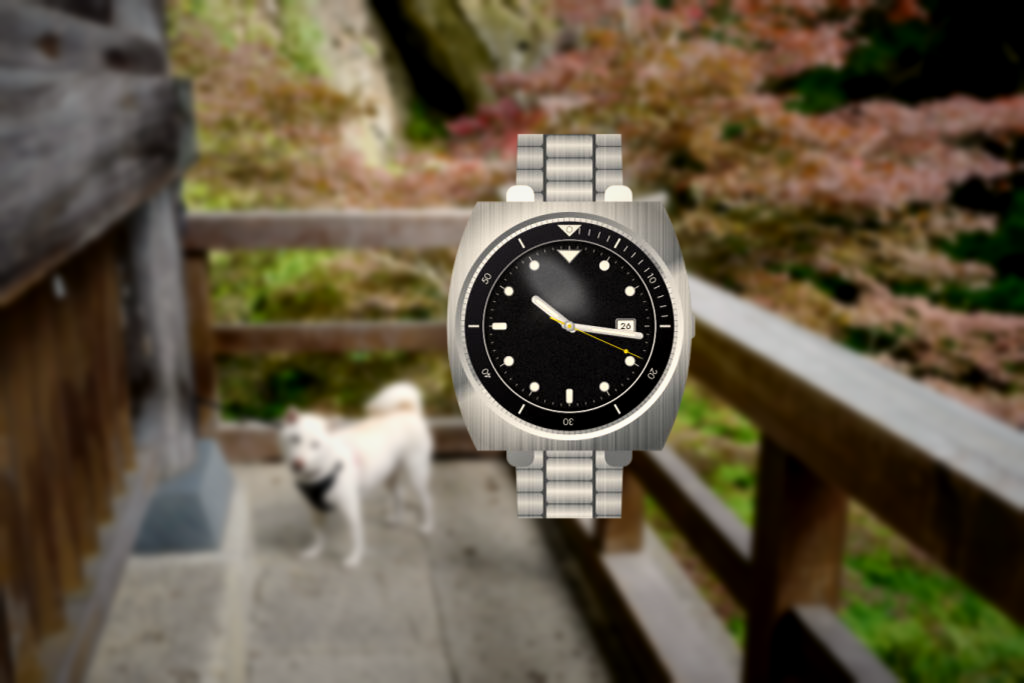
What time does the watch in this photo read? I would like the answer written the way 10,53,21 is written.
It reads 10,16,19
